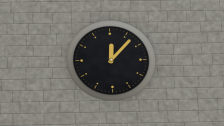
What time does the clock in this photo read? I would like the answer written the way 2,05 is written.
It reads 12,07
